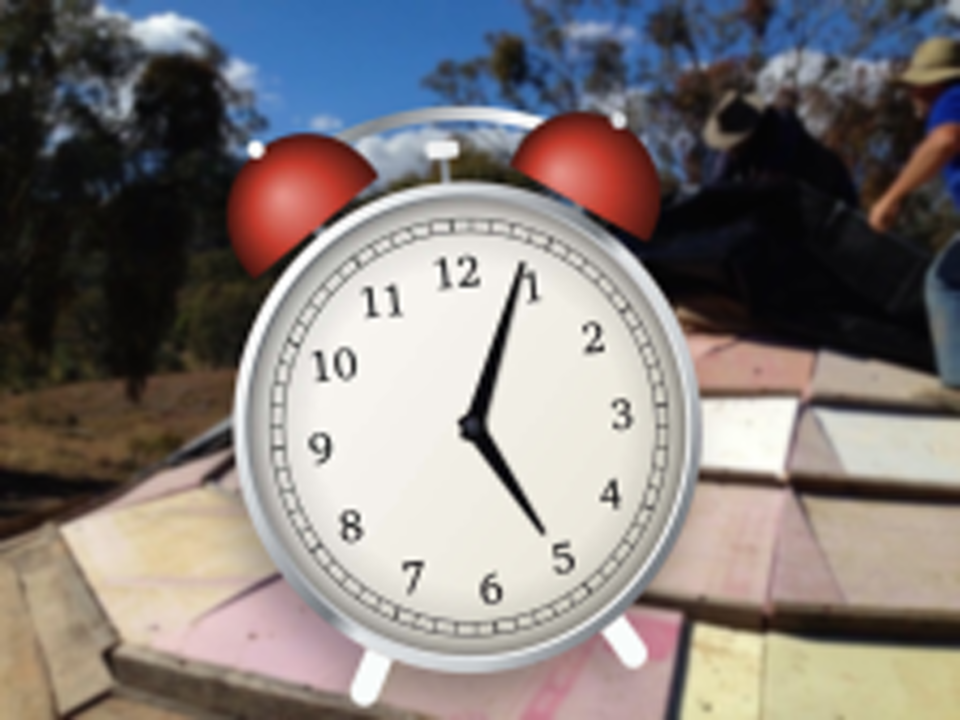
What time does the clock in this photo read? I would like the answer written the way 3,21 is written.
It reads 5,04
